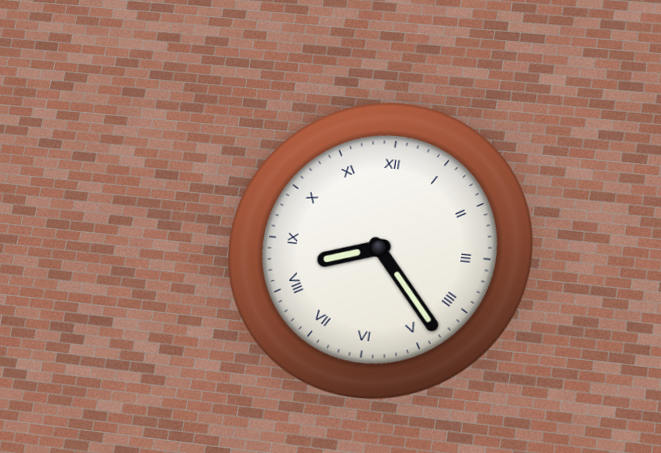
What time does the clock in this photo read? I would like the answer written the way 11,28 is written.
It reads 8,23
